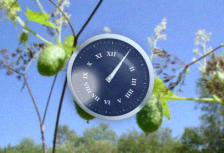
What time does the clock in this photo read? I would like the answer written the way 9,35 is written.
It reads 1,05
